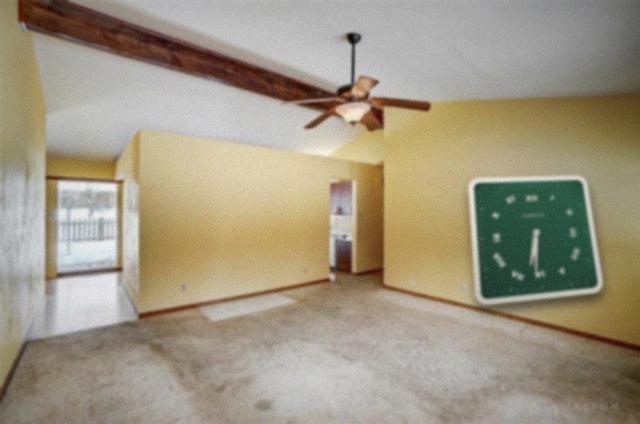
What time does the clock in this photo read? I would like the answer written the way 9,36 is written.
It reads 6,31
